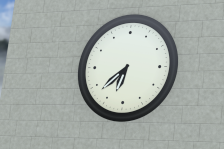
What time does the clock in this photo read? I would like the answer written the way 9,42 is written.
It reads 6,38
